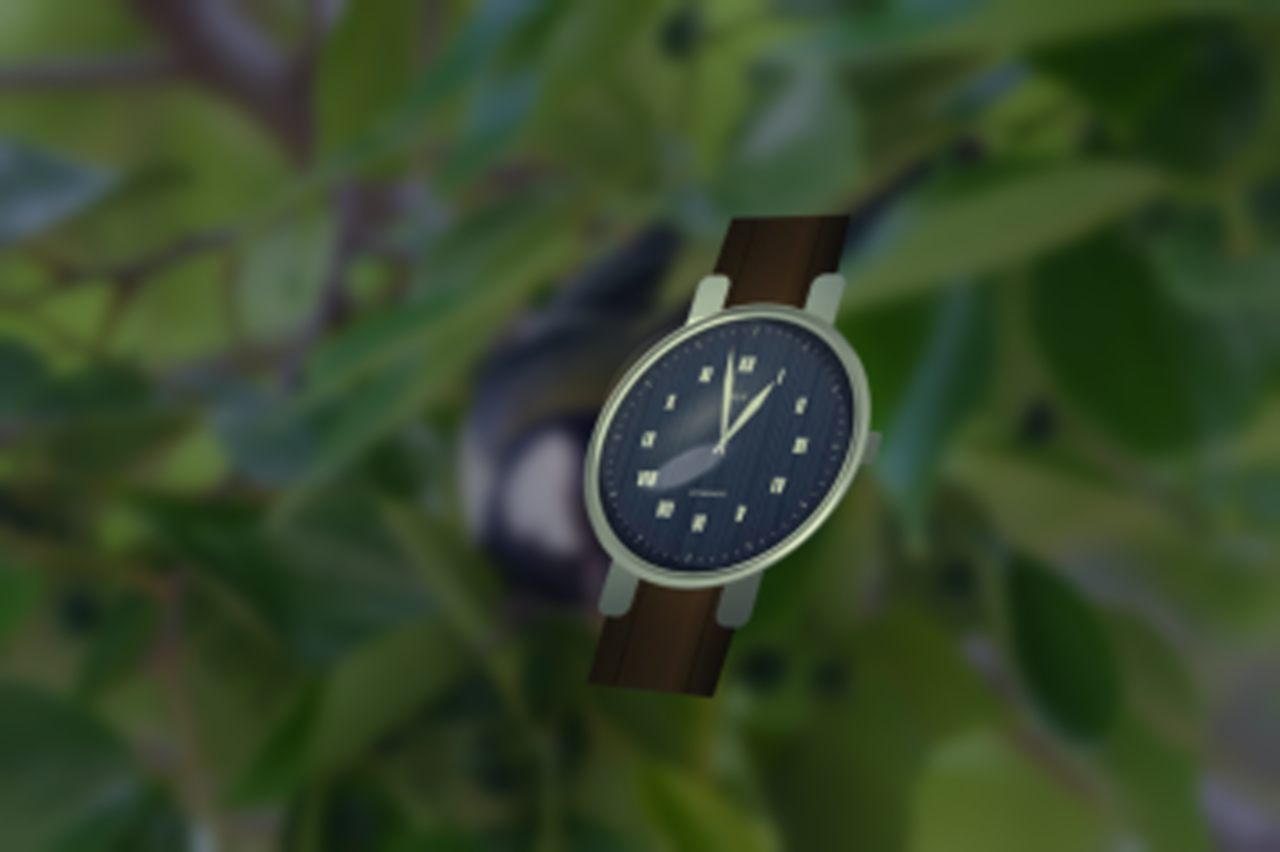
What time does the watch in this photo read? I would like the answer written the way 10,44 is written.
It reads 12,58
